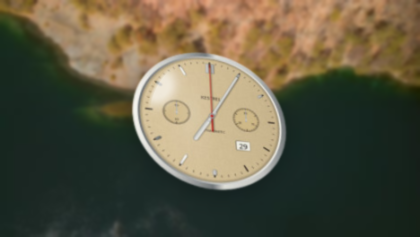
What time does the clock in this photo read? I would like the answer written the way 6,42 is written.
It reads 7,05
